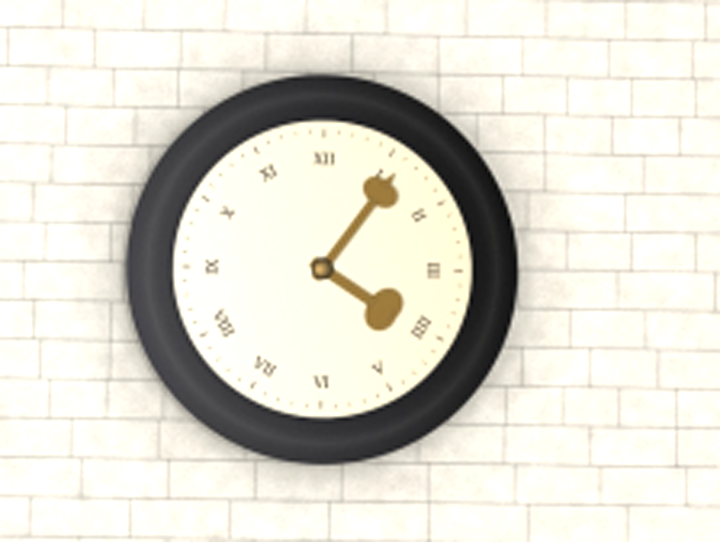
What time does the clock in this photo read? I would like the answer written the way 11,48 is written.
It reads 4,06
